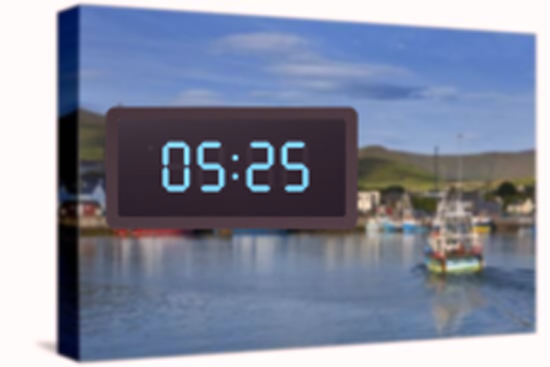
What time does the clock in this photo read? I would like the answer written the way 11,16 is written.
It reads 5,25
